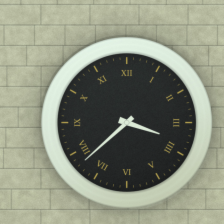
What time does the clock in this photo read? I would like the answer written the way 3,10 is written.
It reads 3,38
